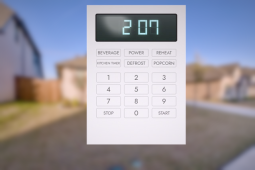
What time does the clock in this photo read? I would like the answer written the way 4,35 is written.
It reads 2,07
